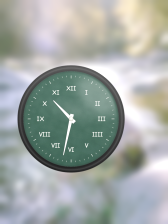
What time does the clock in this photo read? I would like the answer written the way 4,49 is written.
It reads 10,32
